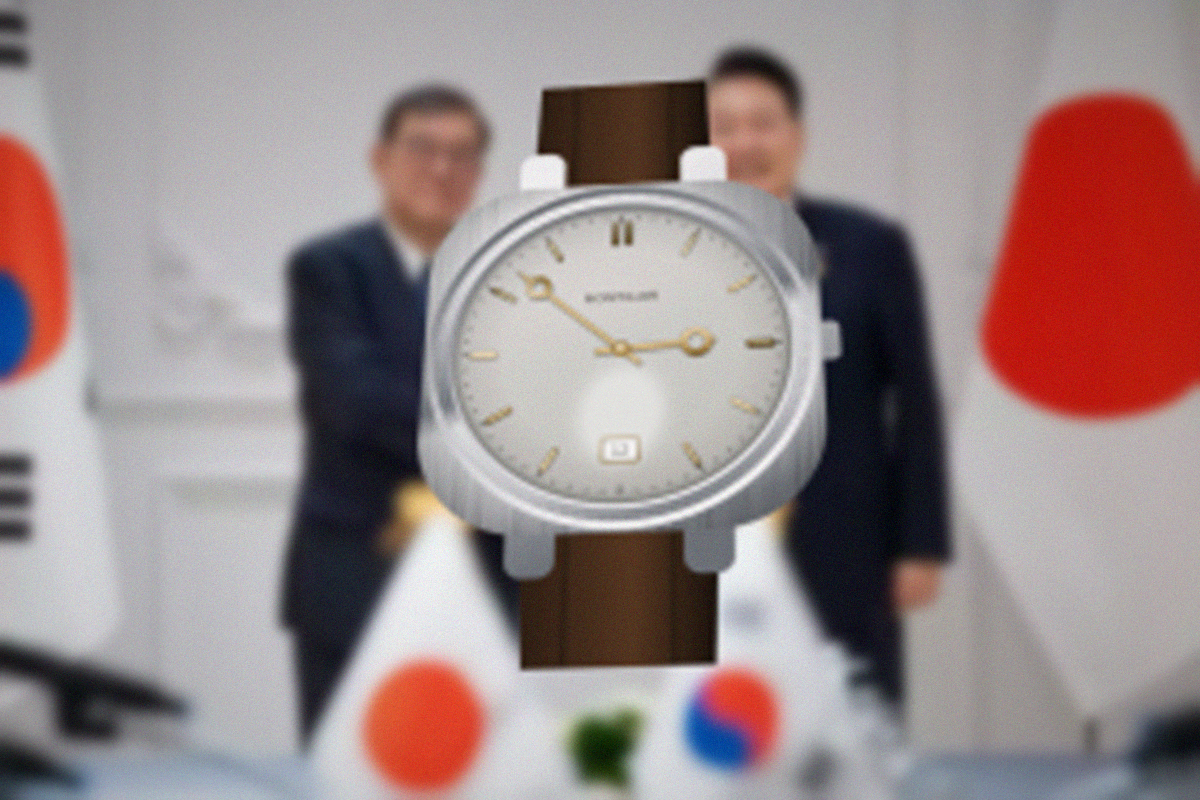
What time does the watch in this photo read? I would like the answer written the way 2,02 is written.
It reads 2,52
